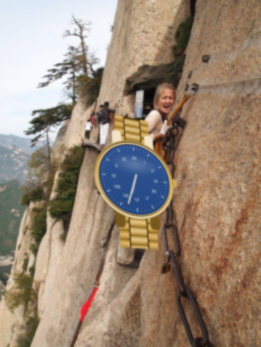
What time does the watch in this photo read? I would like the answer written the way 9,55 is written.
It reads 6,33
